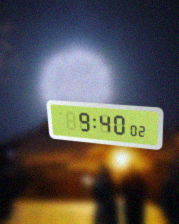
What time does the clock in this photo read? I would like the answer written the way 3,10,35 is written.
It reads 9,40,02
